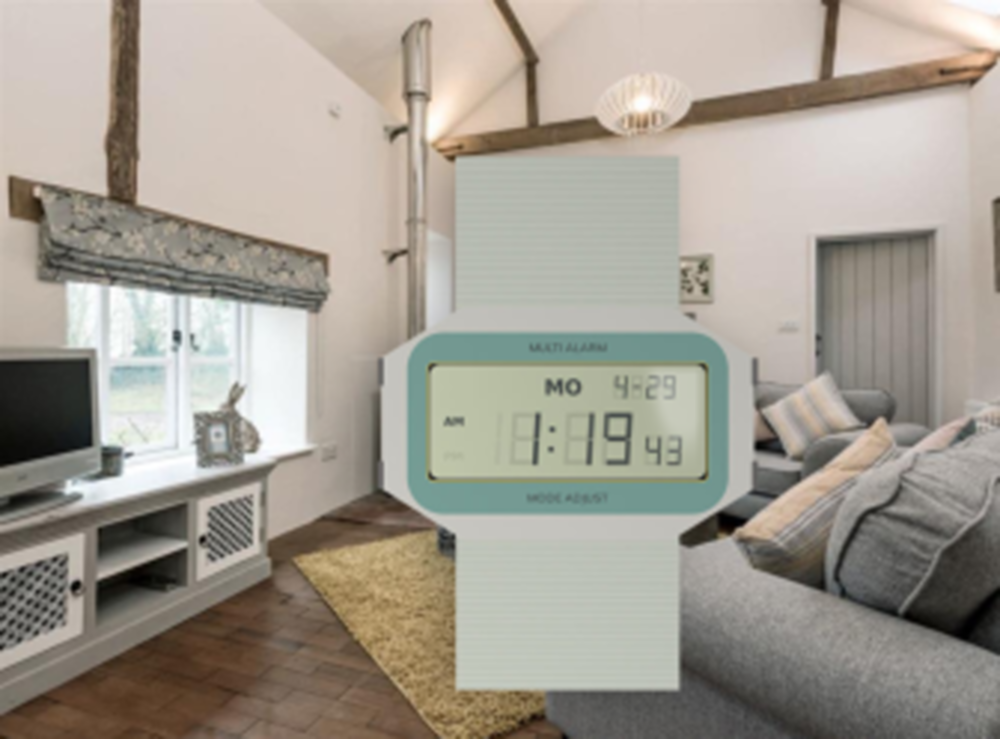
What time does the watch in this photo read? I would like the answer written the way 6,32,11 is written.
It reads 1,19,43
